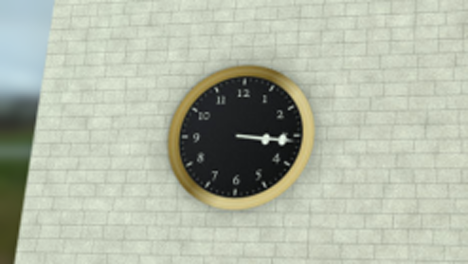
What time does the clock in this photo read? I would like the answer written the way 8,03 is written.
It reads 3,16
